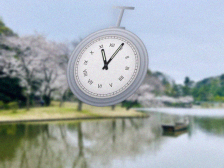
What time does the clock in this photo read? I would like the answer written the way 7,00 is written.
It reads 11,04
